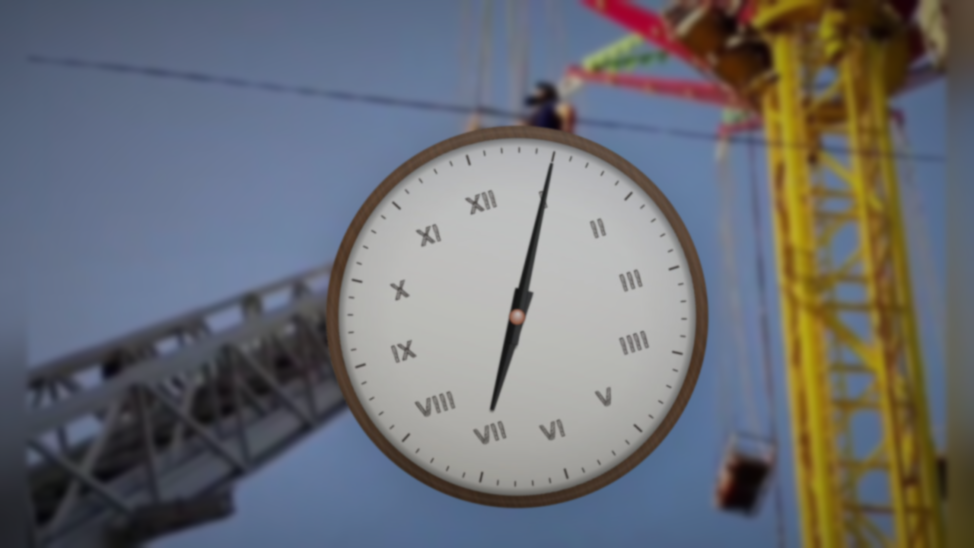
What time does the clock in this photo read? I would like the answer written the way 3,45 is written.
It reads 7,05
